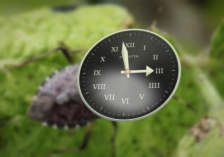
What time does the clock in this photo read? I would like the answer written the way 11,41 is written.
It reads 2,58
